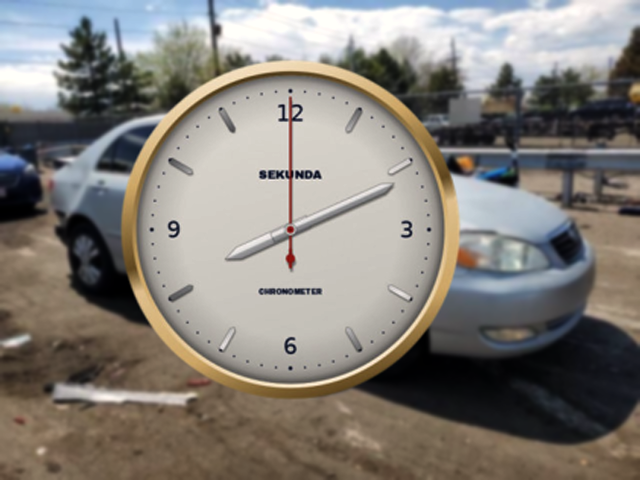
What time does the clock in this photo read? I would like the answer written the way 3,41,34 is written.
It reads 8,11,00
